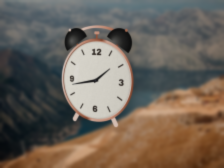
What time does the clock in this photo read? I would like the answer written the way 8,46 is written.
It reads 1,43
